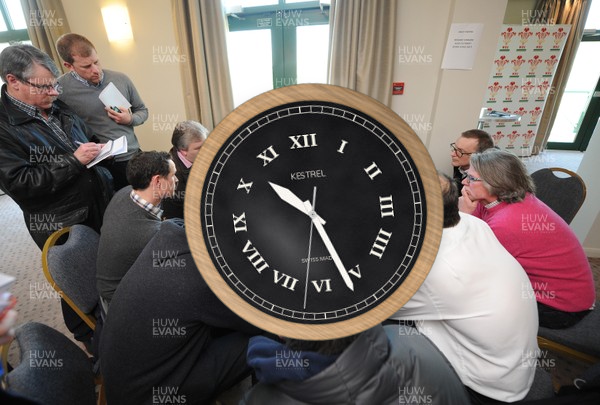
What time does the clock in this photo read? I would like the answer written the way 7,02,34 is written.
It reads 10,26,32
